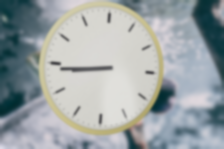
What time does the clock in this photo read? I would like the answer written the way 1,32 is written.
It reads 8,44
